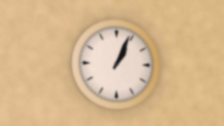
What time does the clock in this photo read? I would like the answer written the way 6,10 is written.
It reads 1,04
